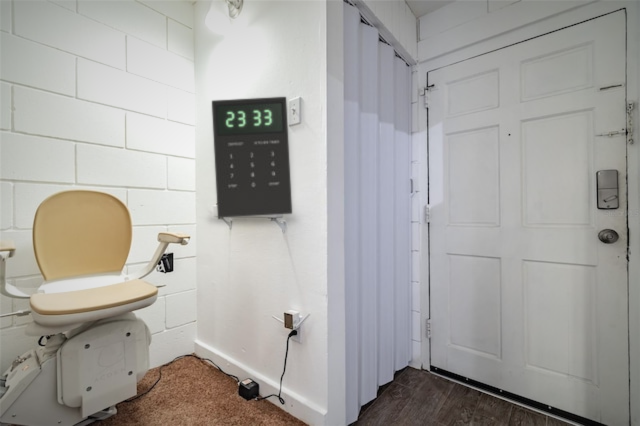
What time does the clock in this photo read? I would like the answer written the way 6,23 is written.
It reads 23,33
